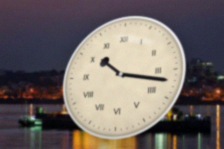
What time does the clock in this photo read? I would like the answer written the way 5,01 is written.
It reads 10,17
